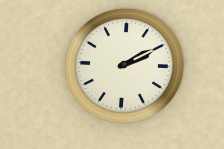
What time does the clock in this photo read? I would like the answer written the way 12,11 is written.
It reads 2,10
